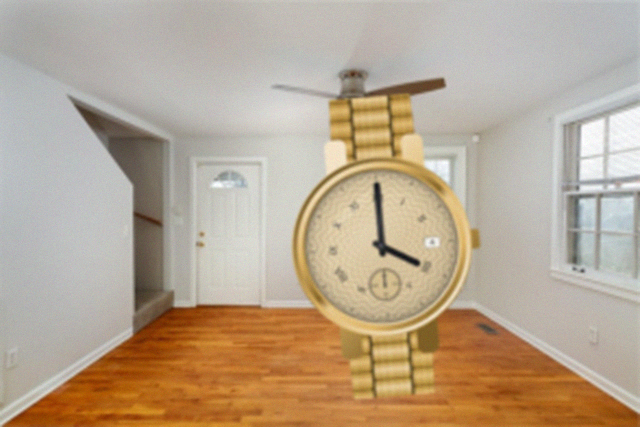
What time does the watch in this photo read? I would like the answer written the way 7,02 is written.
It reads 4,00
